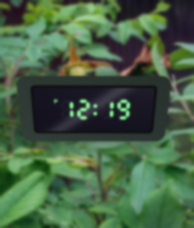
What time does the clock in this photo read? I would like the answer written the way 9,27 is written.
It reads 12,19
